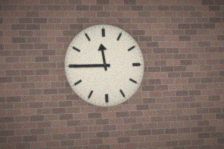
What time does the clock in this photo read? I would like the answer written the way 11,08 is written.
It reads 11,45
